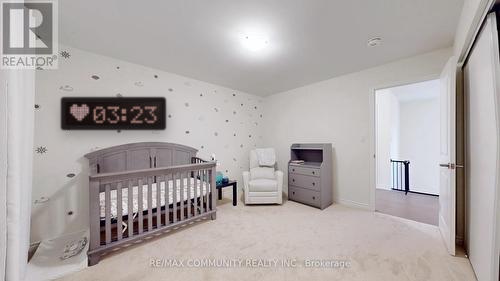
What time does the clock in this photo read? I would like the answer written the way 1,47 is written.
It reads 3,23
